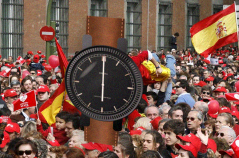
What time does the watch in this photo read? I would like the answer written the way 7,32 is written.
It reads 6,00
